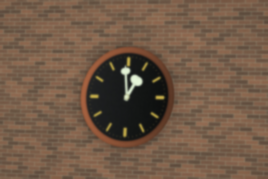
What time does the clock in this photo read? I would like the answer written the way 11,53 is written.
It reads 12,59
